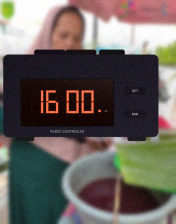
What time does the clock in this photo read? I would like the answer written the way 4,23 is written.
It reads 16,00
